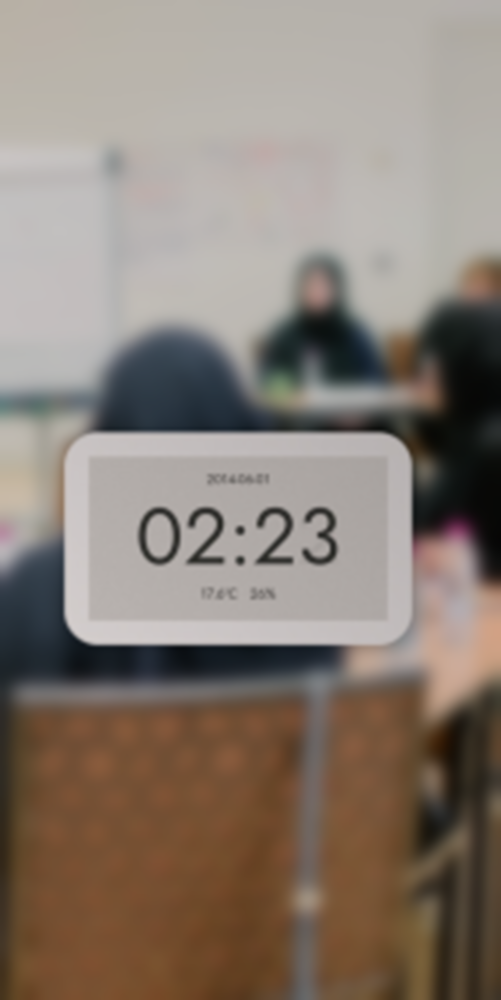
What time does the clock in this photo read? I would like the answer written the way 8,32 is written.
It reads 2,23
